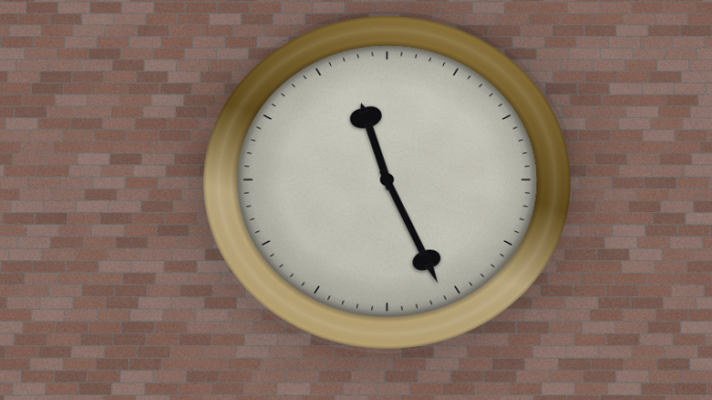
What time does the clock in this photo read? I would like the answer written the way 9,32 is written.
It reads 11,26
